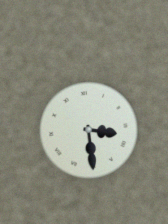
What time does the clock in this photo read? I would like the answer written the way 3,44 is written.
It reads 3,30
